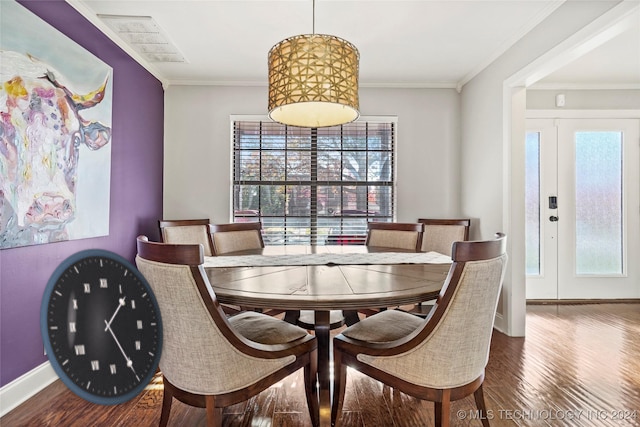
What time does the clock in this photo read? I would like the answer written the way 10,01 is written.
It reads 1,25
